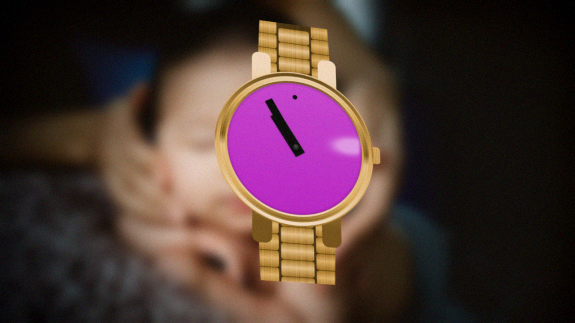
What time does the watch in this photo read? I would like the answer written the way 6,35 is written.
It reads 10,55
